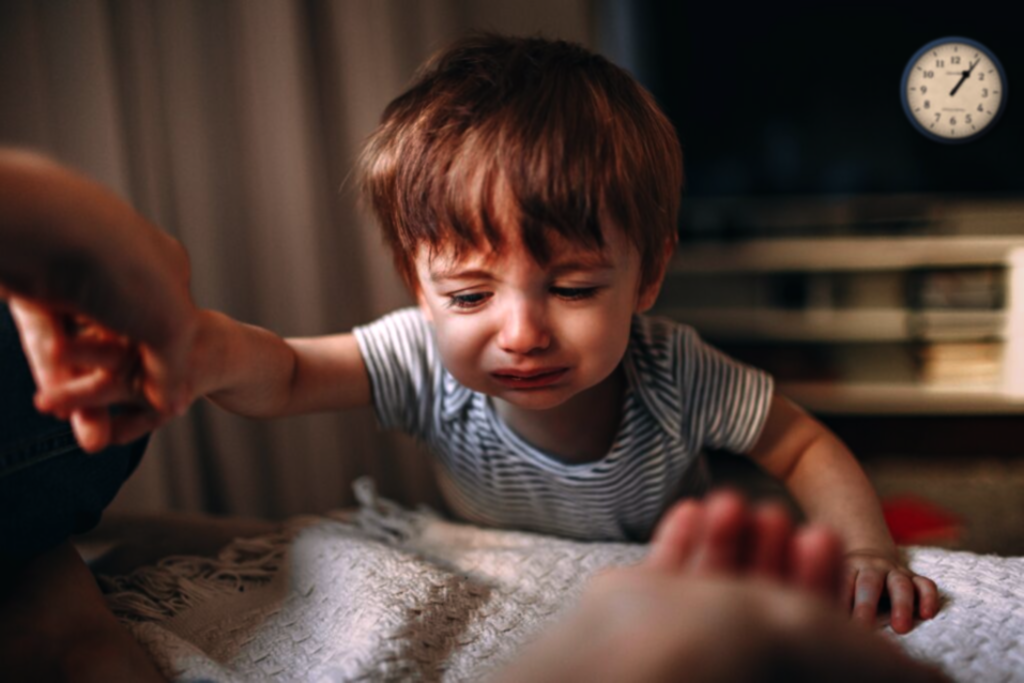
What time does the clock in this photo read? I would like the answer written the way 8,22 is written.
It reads 1,06
